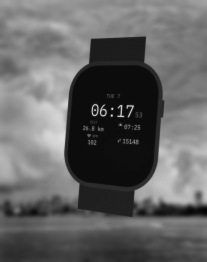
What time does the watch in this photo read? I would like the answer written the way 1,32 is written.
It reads 6,17
